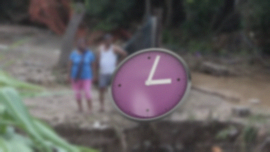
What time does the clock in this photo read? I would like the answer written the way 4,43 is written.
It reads 3,03
